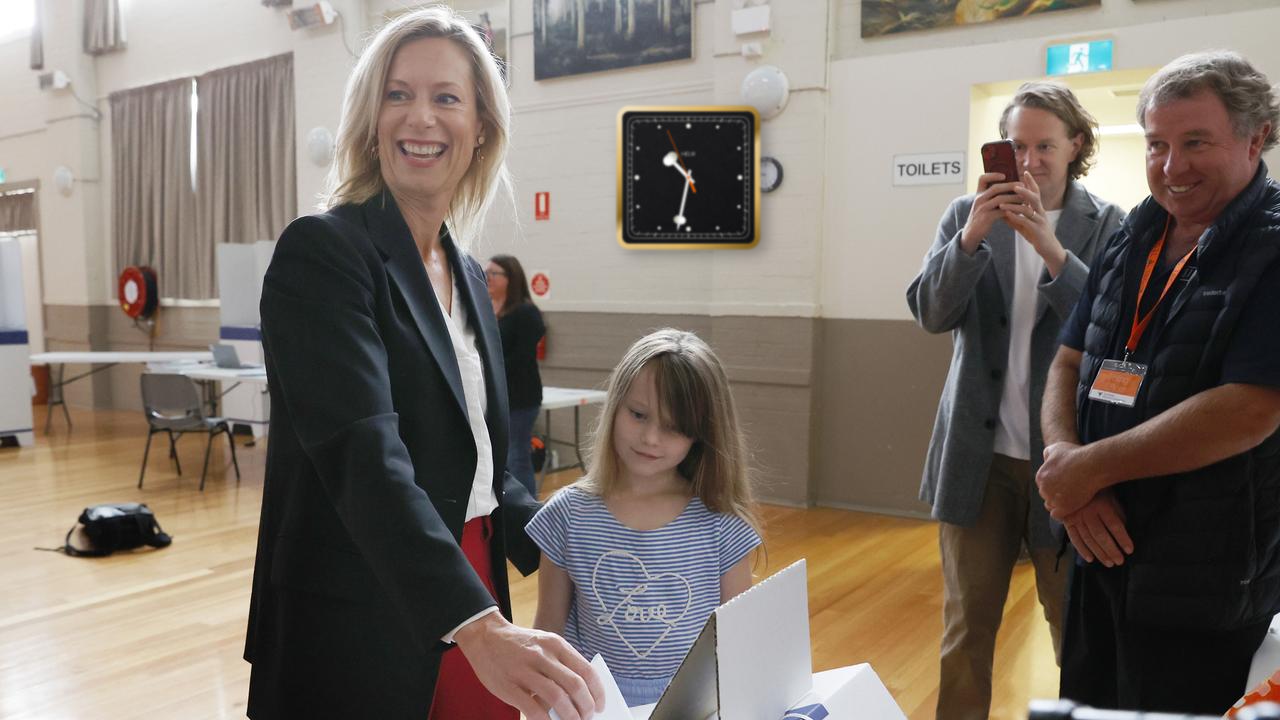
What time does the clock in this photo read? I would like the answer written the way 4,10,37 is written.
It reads 10,31,56
